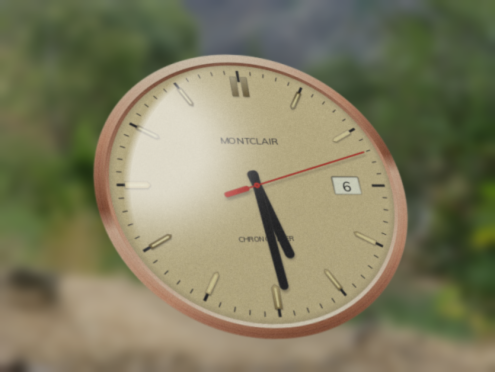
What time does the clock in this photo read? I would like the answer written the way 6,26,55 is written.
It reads 5,29,12
